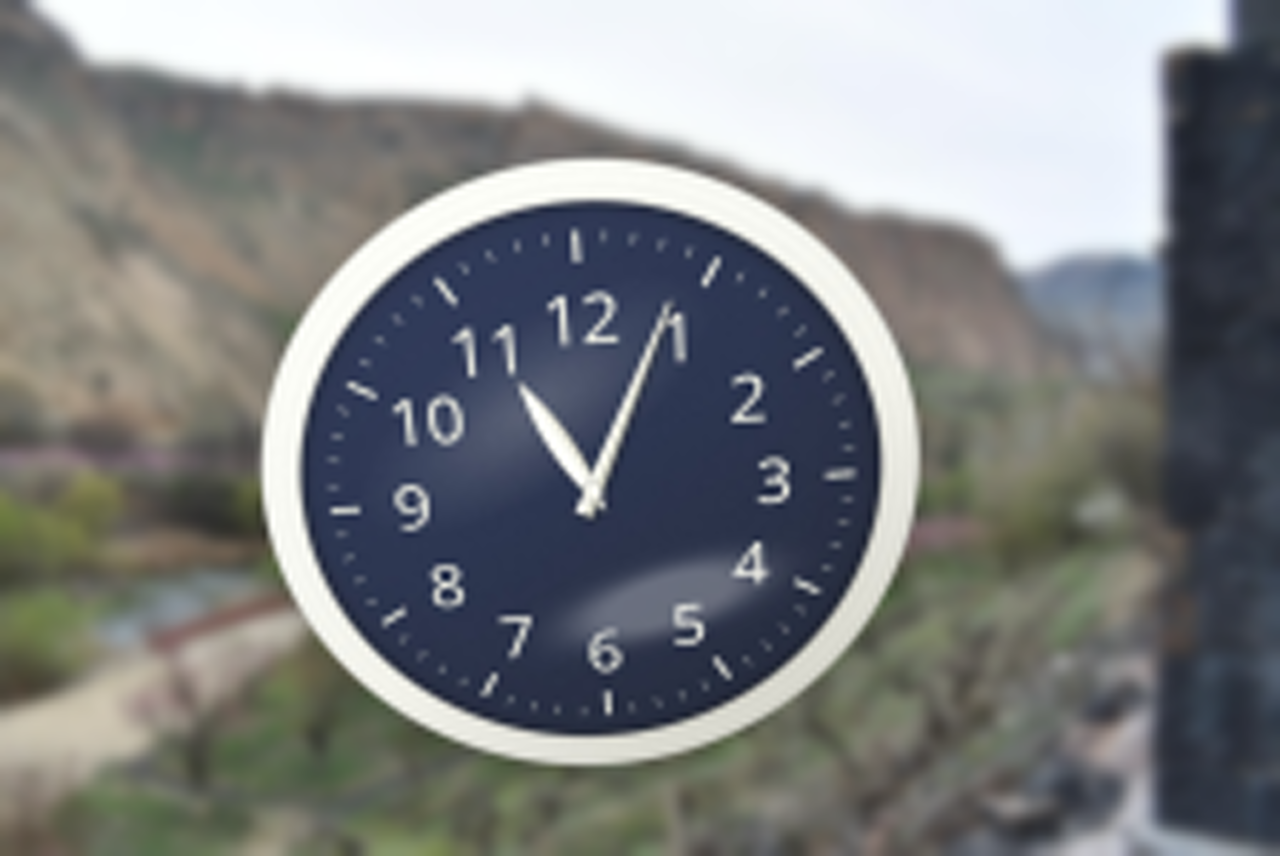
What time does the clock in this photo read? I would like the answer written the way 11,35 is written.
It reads 11,04
